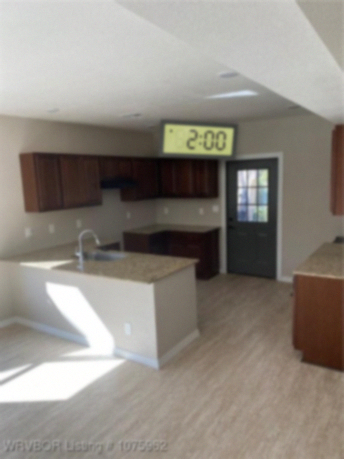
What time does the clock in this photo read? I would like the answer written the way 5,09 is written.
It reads 2,00
